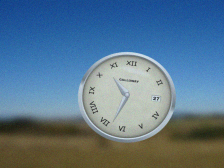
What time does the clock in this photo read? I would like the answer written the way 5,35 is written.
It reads 10,33
